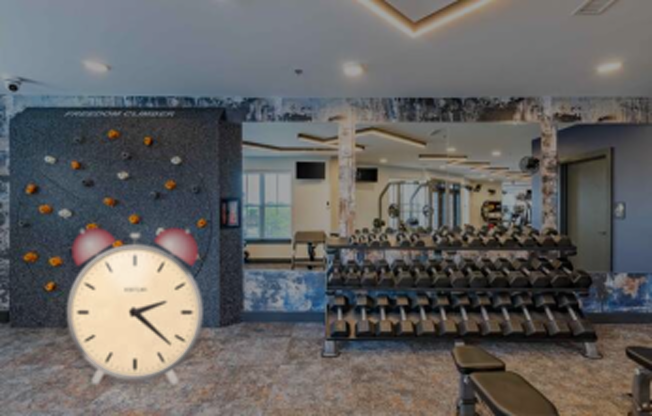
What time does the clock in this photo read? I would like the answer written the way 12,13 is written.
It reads 2,22
